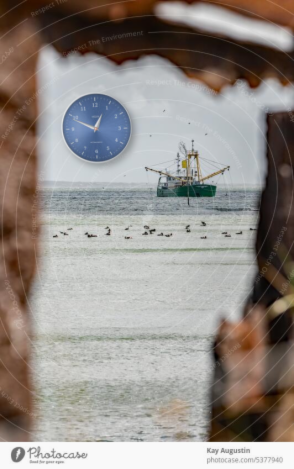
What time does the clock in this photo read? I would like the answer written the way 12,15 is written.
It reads 12,49
